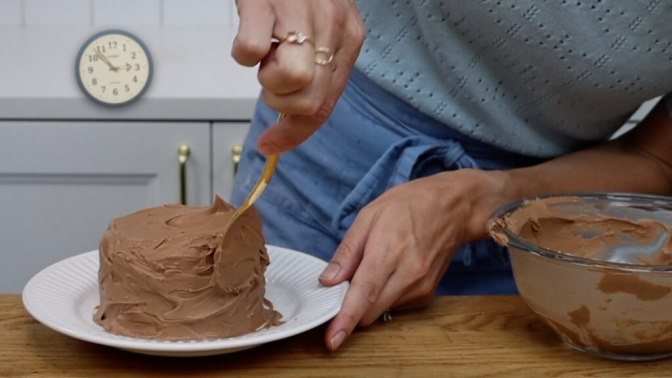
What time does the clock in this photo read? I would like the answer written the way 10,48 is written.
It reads 2,53
